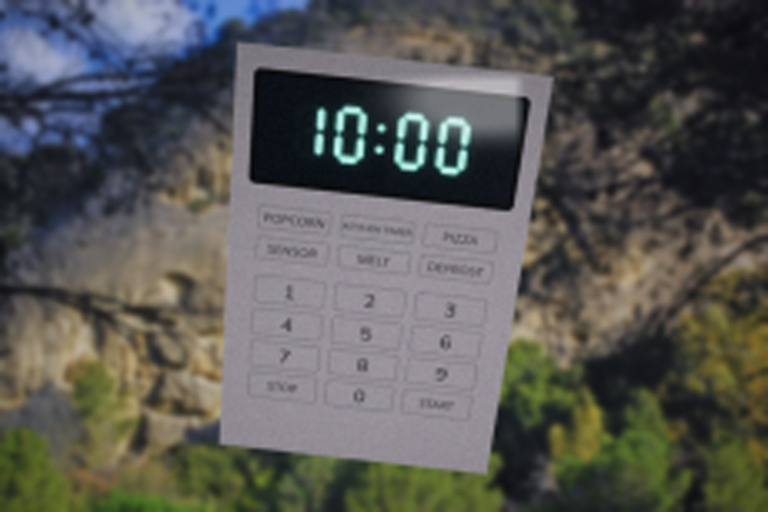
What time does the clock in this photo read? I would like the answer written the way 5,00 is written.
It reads 10,00
